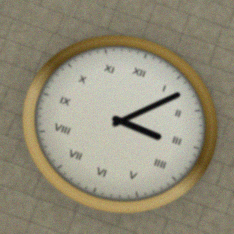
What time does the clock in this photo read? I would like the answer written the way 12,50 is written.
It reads 3,07
